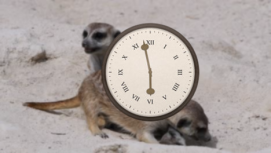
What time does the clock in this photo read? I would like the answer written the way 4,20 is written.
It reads 5,58
